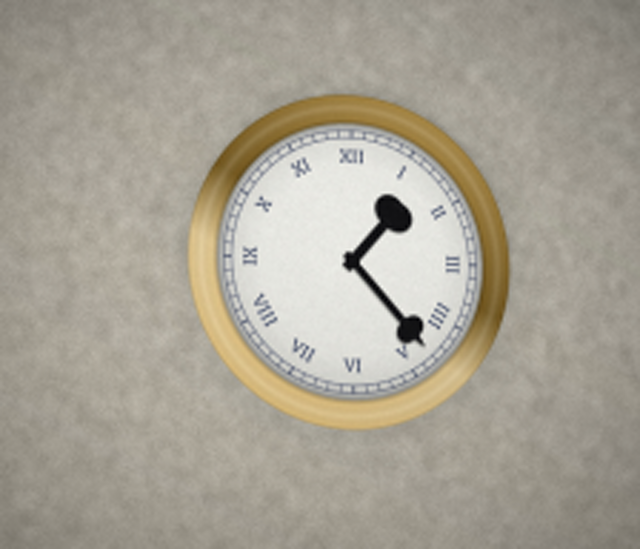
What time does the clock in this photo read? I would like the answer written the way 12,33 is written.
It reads 1,23
